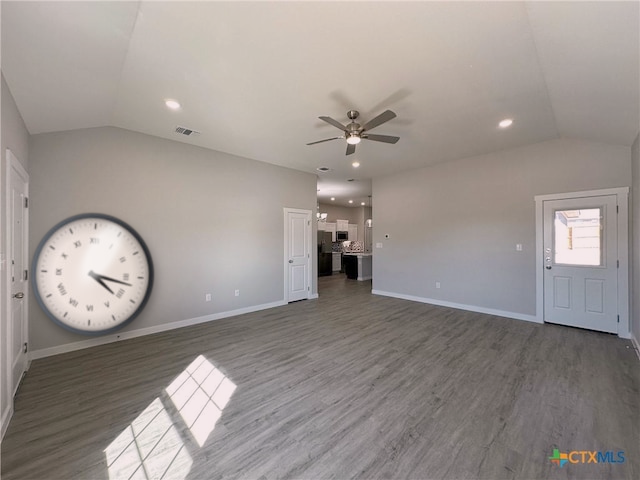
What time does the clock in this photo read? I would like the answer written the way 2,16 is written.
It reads 4,17
